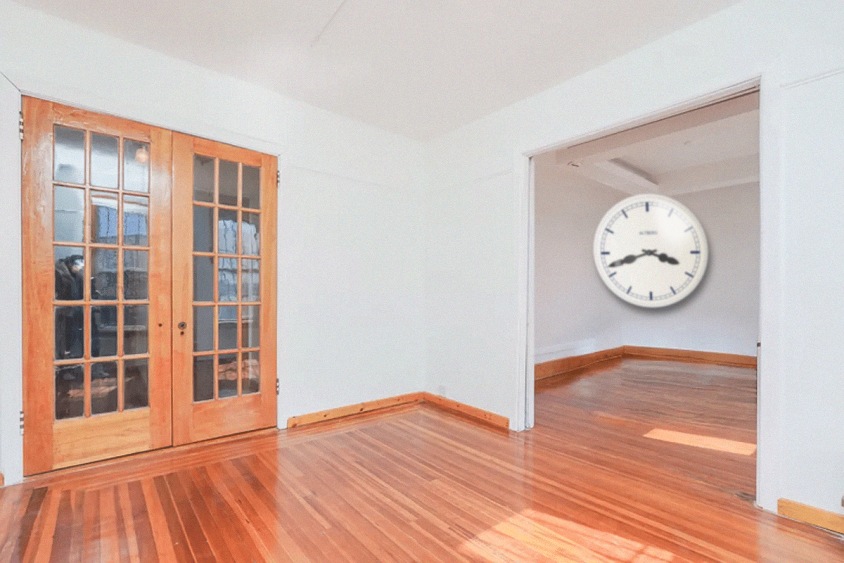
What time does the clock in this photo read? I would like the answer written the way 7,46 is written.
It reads 3,42
